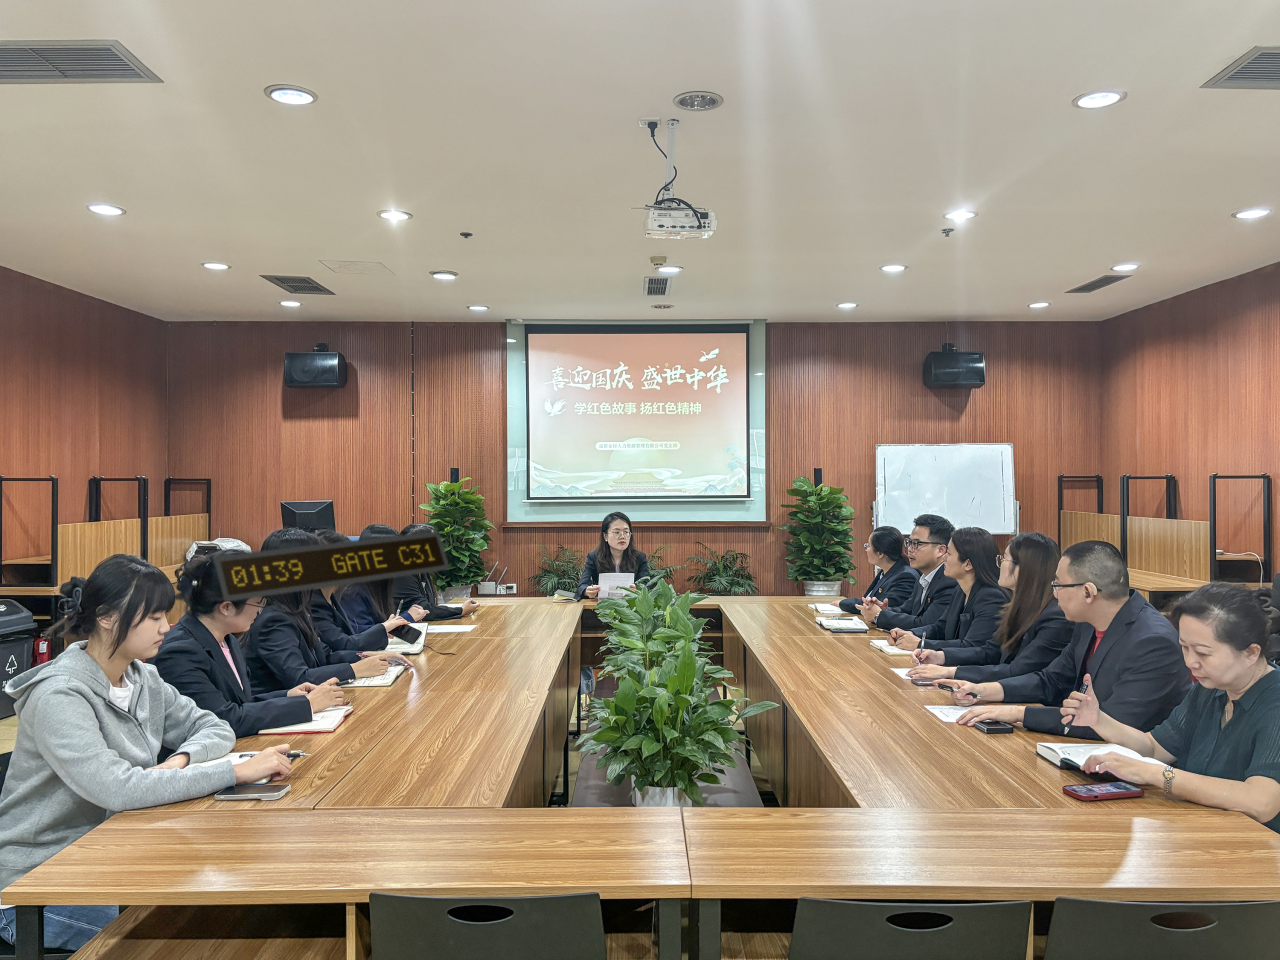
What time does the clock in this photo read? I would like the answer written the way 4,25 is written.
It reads 1,39
